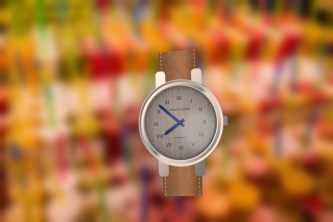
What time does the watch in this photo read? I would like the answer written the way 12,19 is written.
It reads 7,52
